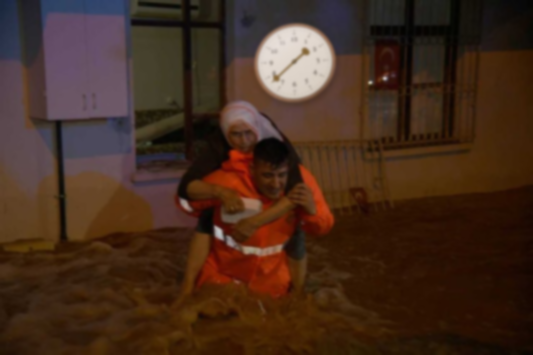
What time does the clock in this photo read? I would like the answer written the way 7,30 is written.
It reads 1,38
